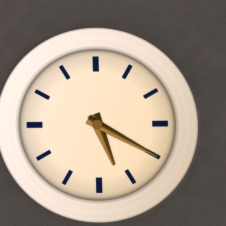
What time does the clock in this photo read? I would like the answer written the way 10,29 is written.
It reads 5,20
